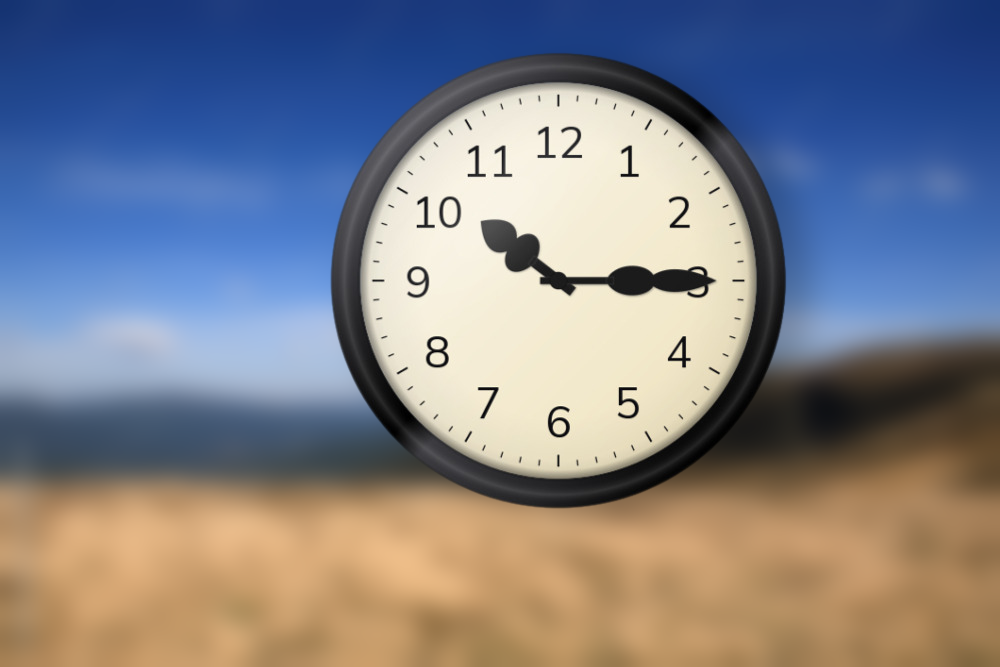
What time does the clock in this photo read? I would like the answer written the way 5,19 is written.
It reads 10,15
